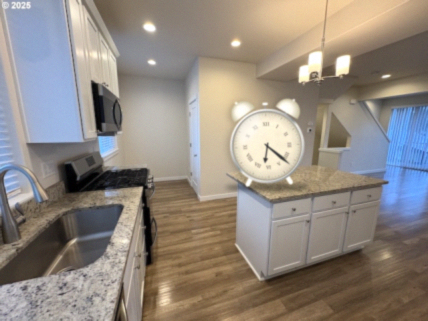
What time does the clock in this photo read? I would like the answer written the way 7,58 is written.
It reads 6,22
